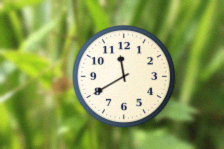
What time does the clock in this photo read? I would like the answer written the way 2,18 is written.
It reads 11,40
